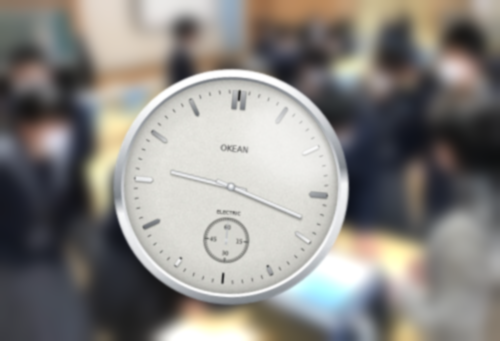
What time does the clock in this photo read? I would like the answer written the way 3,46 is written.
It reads 9,18
